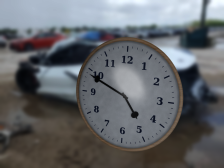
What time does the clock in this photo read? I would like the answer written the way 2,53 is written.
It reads 4,49
